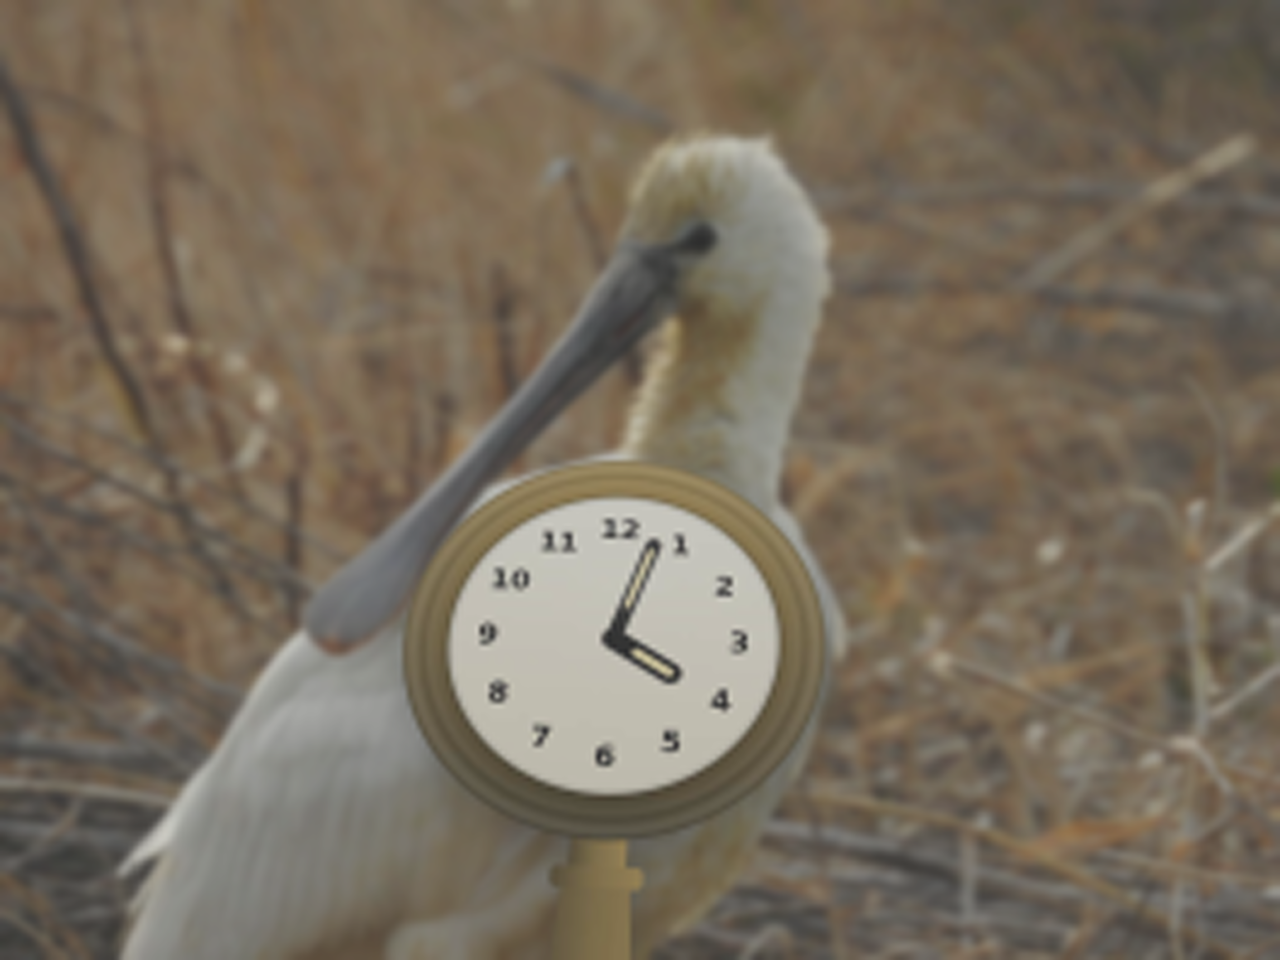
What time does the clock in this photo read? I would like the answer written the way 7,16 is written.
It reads 4,03
